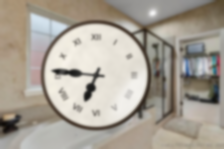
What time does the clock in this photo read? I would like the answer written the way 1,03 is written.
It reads 6,46
